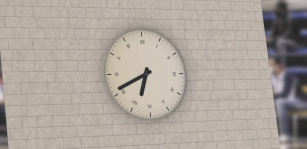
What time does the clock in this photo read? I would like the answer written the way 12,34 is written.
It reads 6,41
